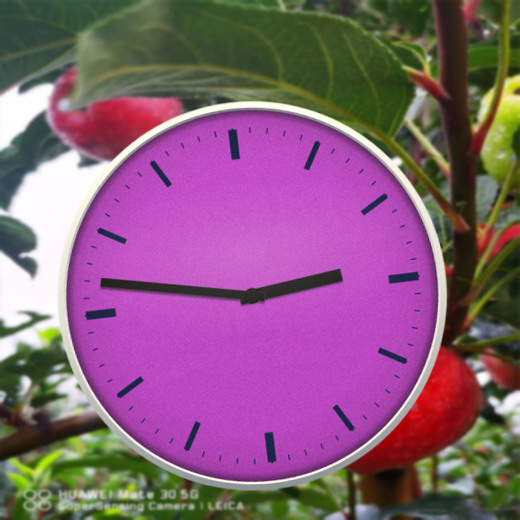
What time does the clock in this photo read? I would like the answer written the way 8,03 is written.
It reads 2,47
